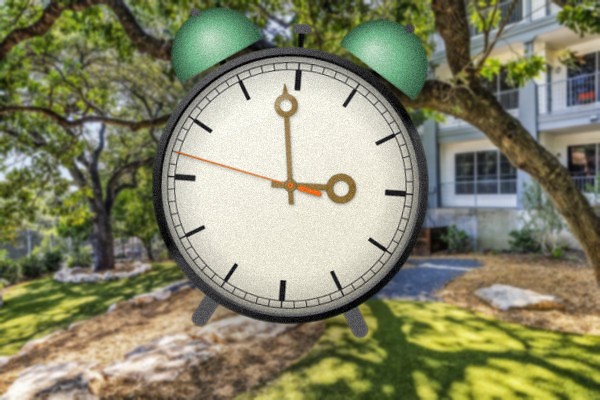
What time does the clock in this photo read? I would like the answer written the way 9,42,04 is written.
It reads 2,58,47
